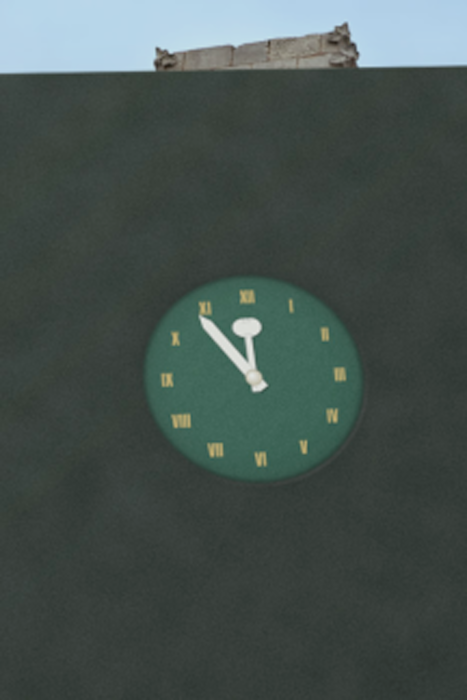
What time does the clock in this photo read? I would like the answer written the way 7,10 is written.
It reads 11,54
